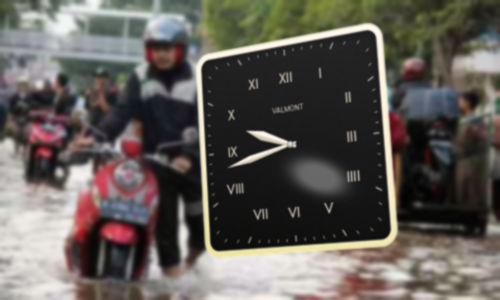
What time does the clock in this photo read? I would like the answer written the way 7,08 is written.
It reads 9,43
